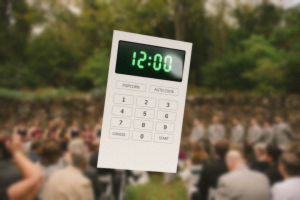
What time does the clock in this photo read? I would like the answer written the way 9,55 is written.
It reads 12,00
